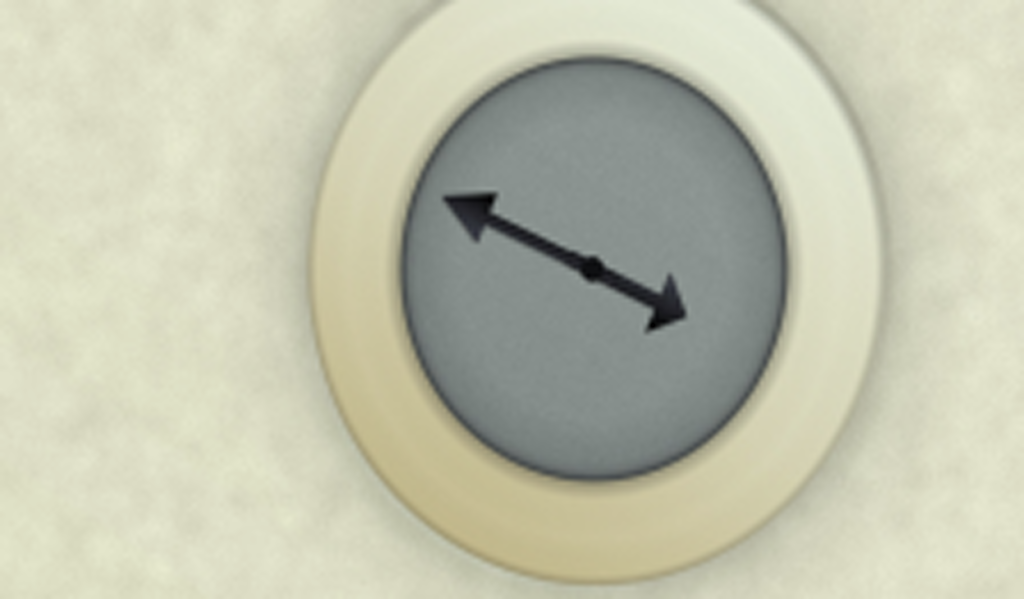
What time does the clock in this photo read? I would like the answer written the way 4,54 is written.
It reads 3,49
